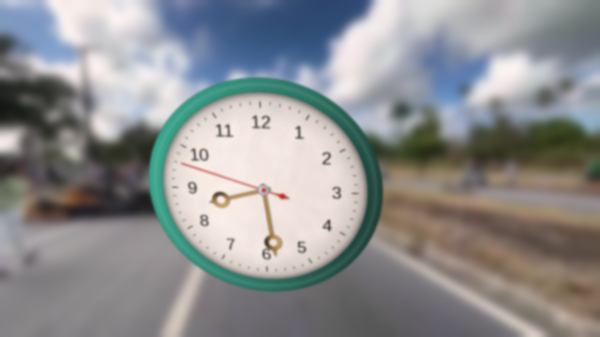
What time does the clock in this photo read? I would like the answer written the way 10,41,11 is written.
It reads 8,28,48
